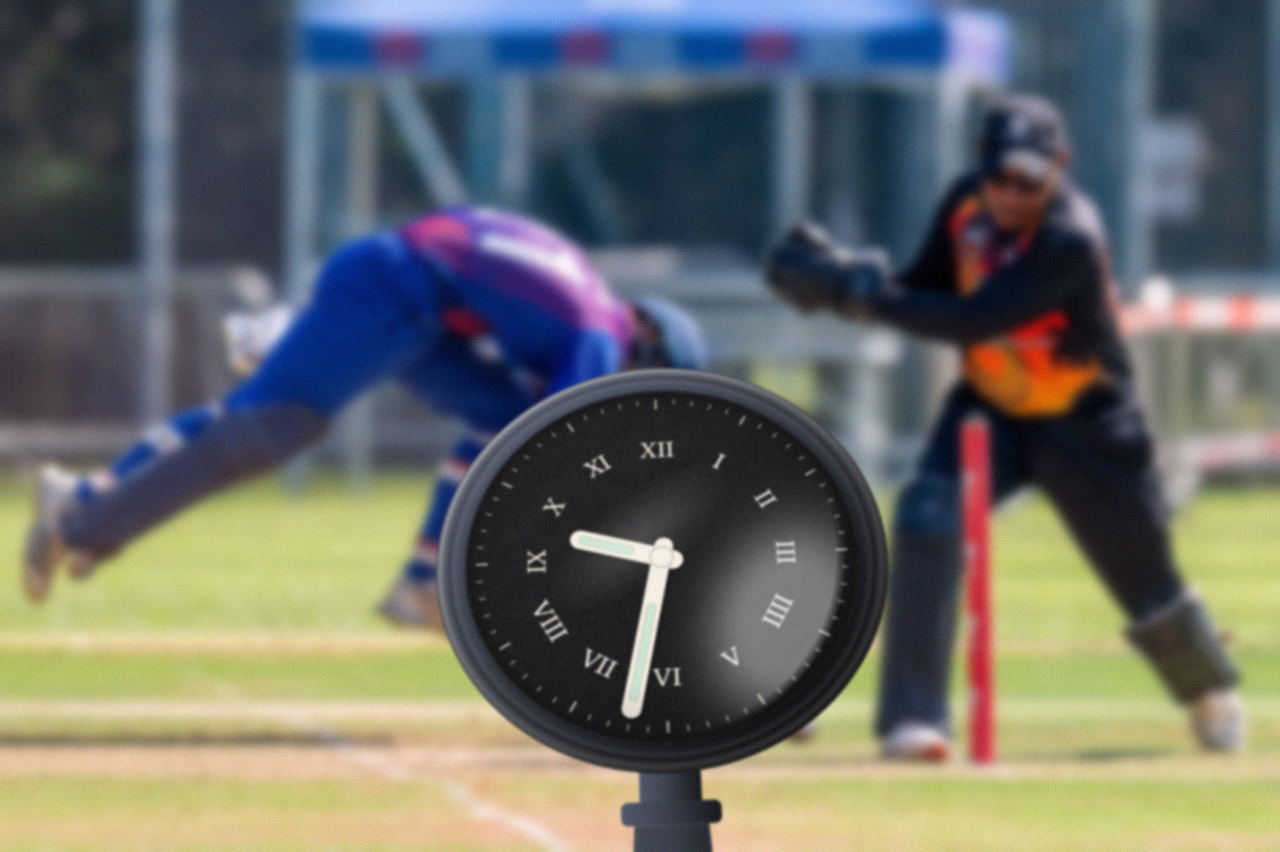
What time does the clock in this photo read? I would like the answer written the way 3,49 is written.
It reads 9,32
